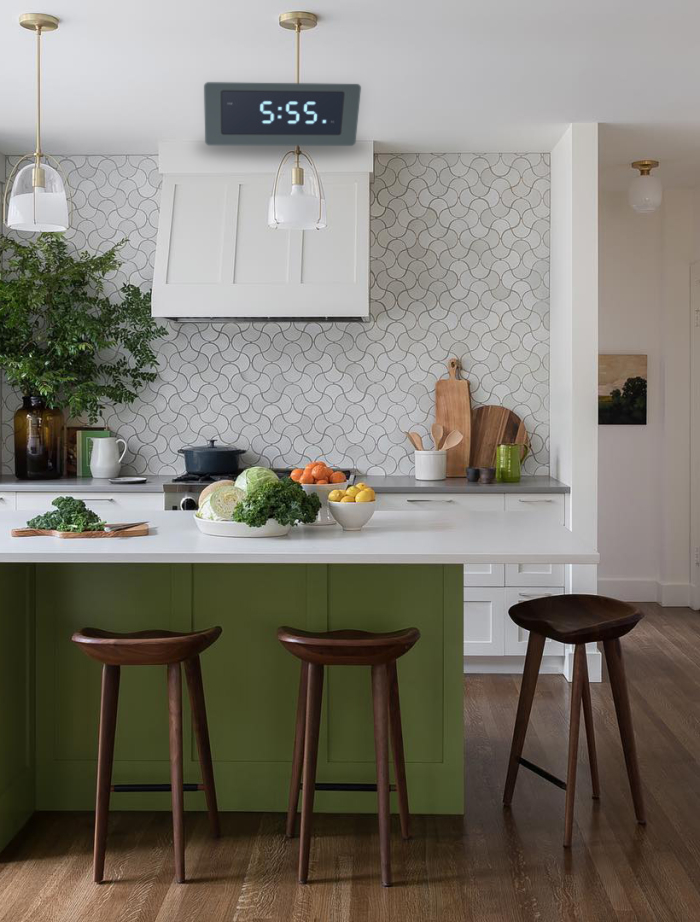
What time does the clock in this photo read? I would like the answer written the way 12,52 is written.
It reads 5,55
